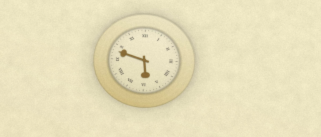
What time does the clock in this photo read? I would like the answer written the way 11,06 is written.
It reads 5,48
